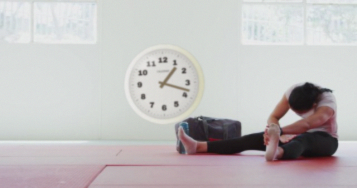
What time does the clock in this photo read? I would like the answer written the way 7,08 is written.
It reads 1,18
